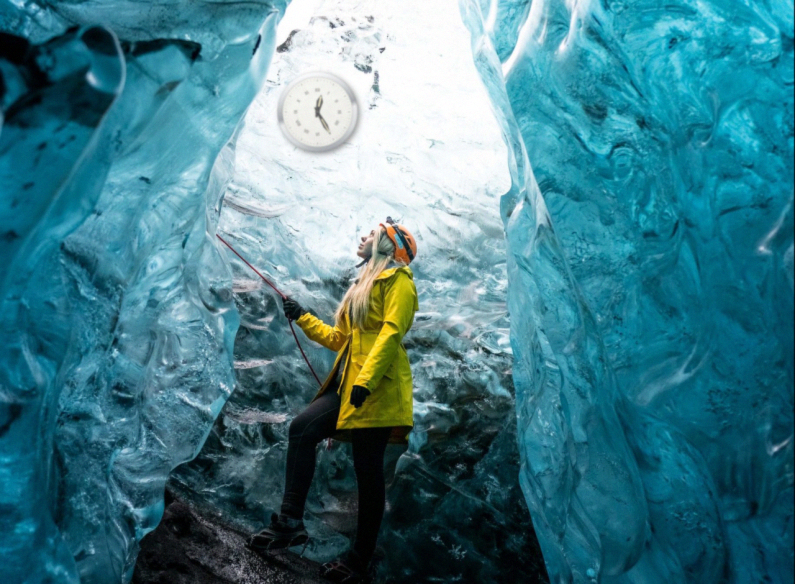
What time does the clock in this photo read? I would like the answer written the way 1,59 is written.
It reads 12,25
